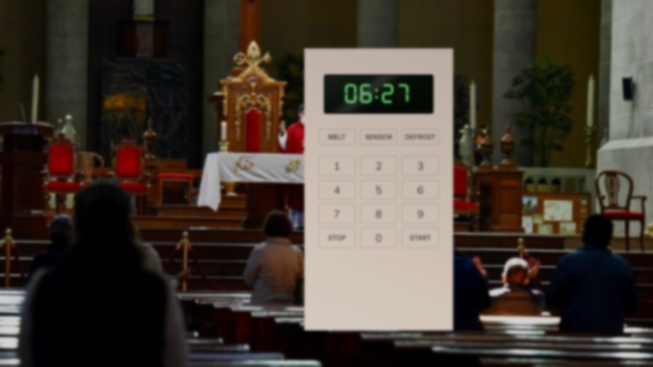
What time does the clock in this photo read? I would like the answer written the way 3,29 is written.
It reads 6,27
